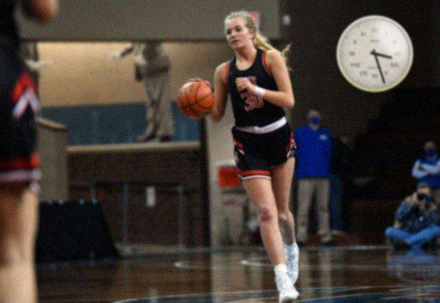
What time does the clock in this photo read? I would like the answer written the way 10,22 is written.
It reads 3,27
